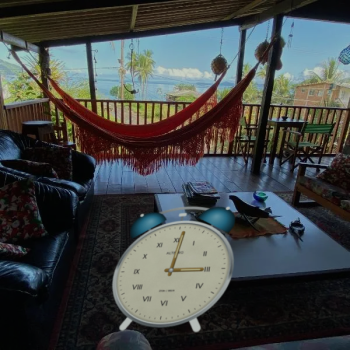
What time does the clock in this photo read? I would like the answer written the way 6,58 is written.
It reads 3,01
